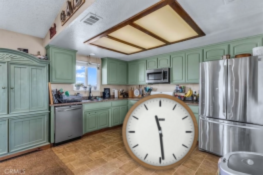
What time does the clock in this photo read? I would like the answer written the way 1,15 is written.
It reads 11,29
